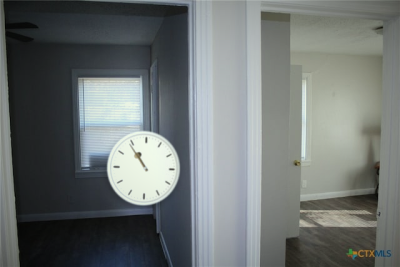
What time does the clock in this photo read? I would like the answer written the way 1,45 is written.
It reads 10,54
